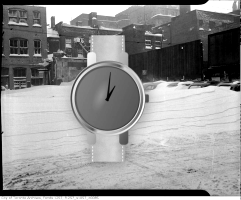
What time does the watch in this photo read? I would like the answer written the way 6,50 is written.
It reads 1,01
